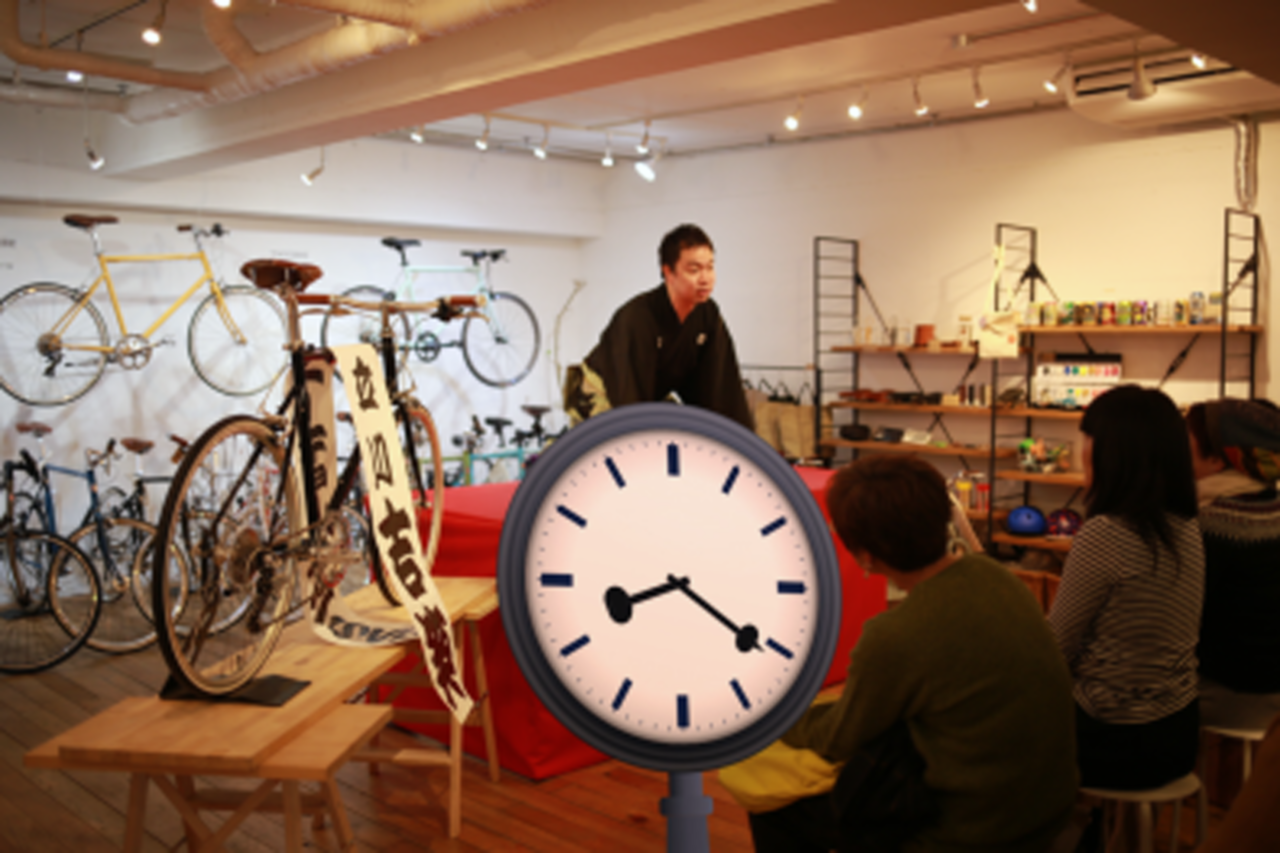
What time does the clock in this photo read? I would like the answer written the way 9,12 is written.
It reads 8,21
